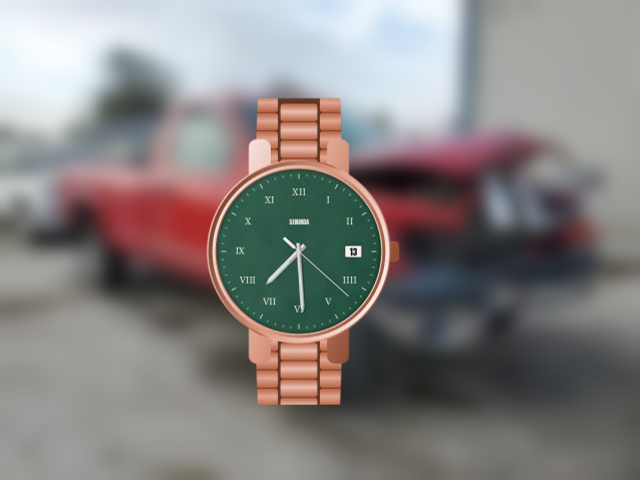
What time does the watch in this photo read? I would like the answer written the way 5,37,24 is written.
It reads 7,29,22
